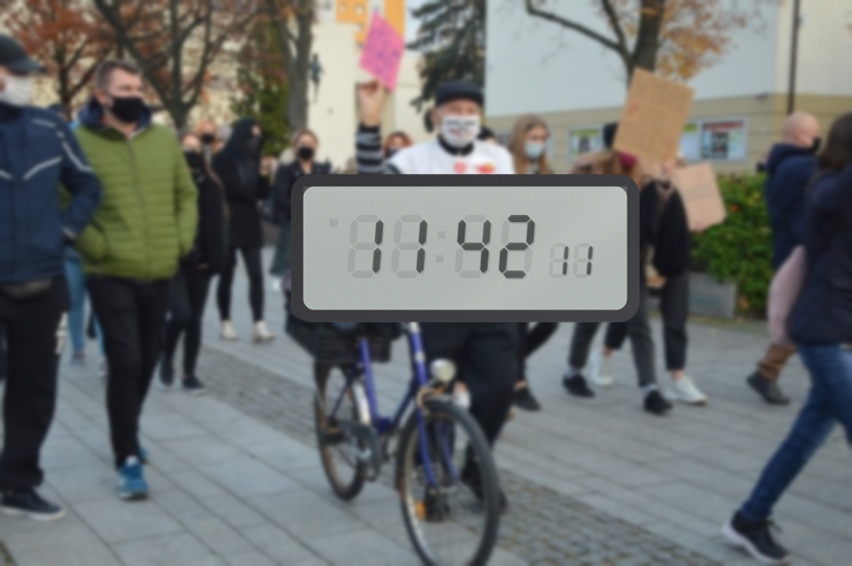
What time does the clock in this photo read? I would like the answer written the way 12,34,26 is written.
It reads 11,42,11
